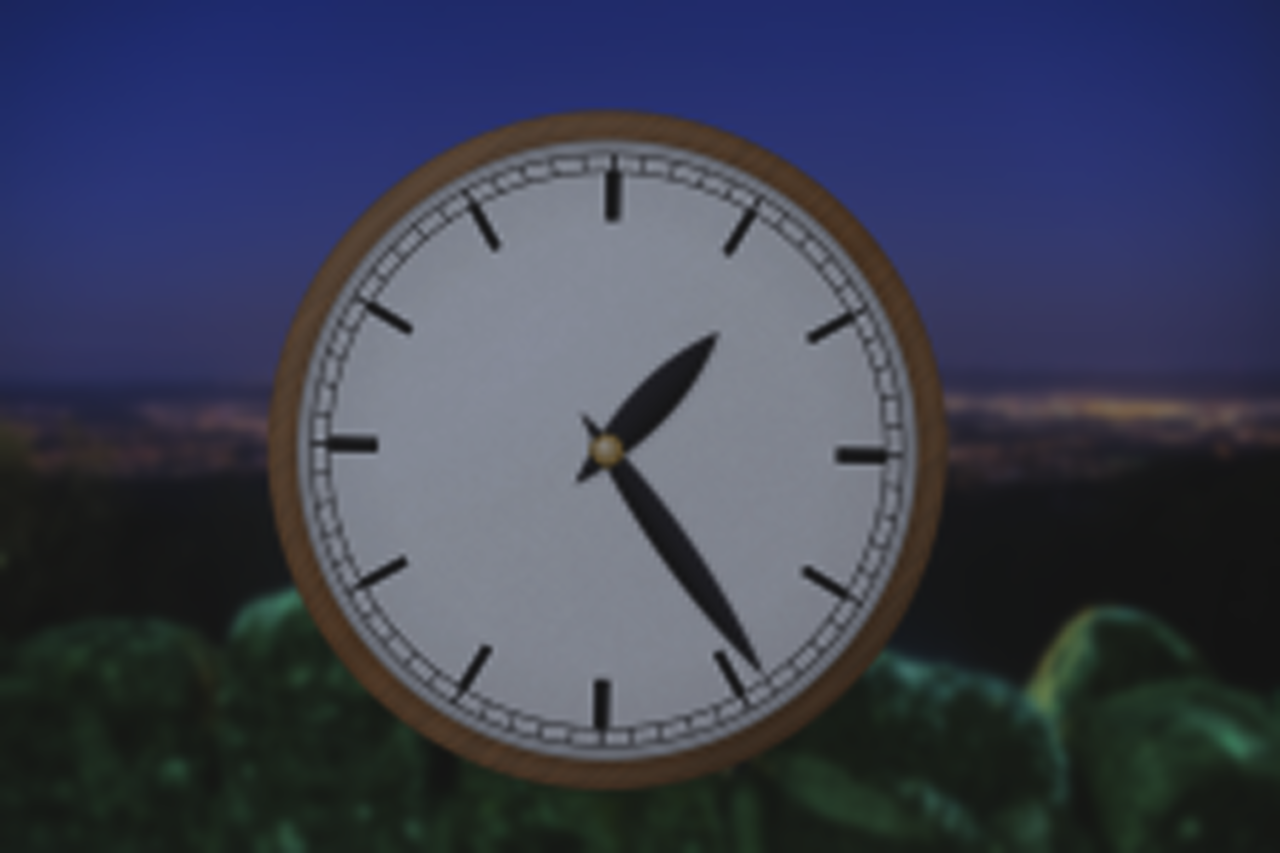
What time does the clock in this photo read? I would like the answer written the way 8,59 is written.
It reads 1,24
